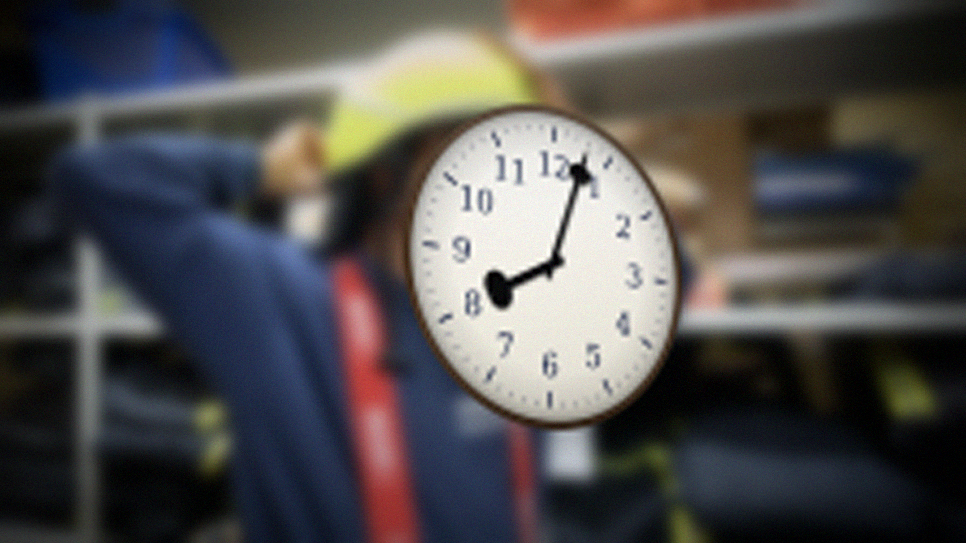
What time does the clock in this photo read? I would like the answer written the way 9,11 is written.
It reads 8,03
